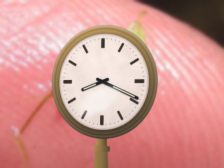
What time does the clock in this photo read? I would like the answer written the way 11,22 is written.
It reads 8,19
